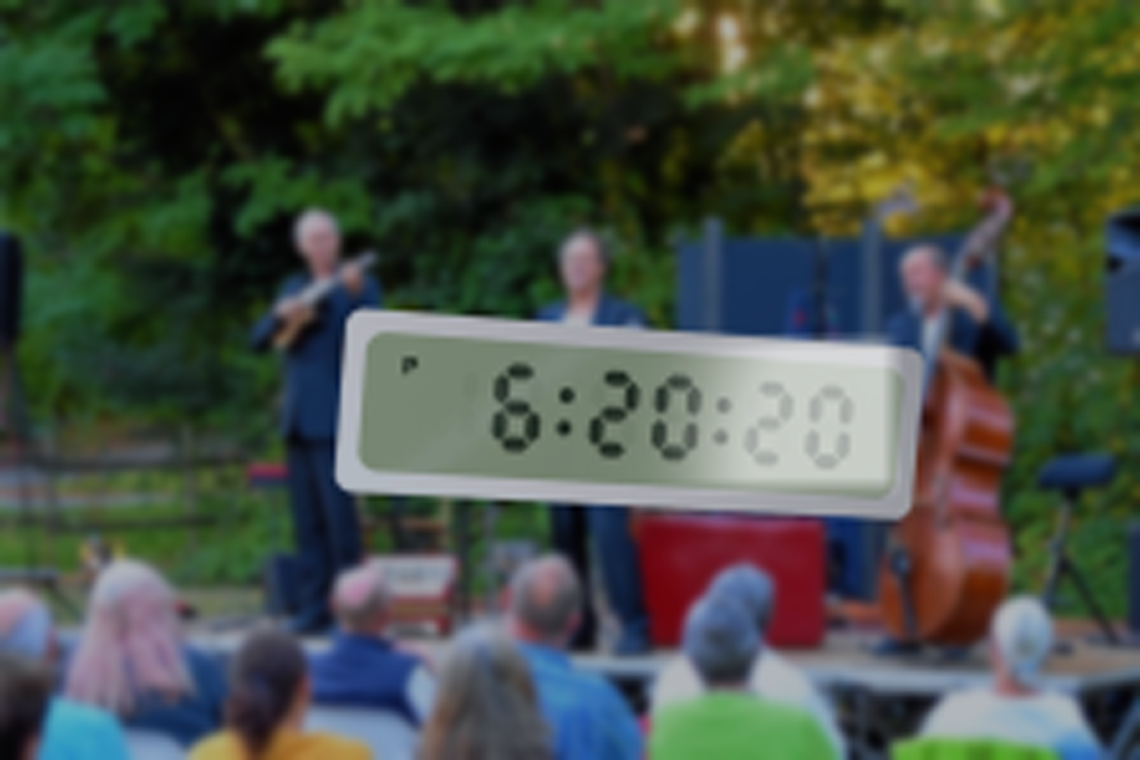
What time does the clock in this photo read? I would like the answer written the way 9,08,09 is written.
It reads 6,20,20
